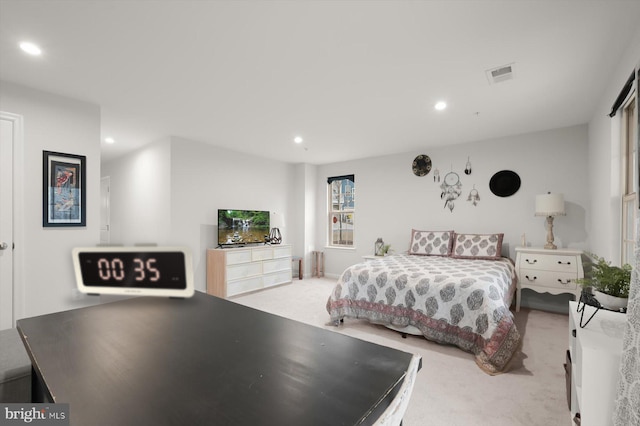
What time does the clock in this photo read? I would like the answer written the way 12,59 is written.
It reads 0,35
